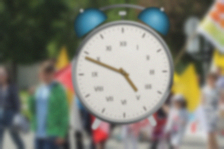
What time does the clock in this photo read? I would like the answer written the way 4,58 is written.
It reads 4,49
